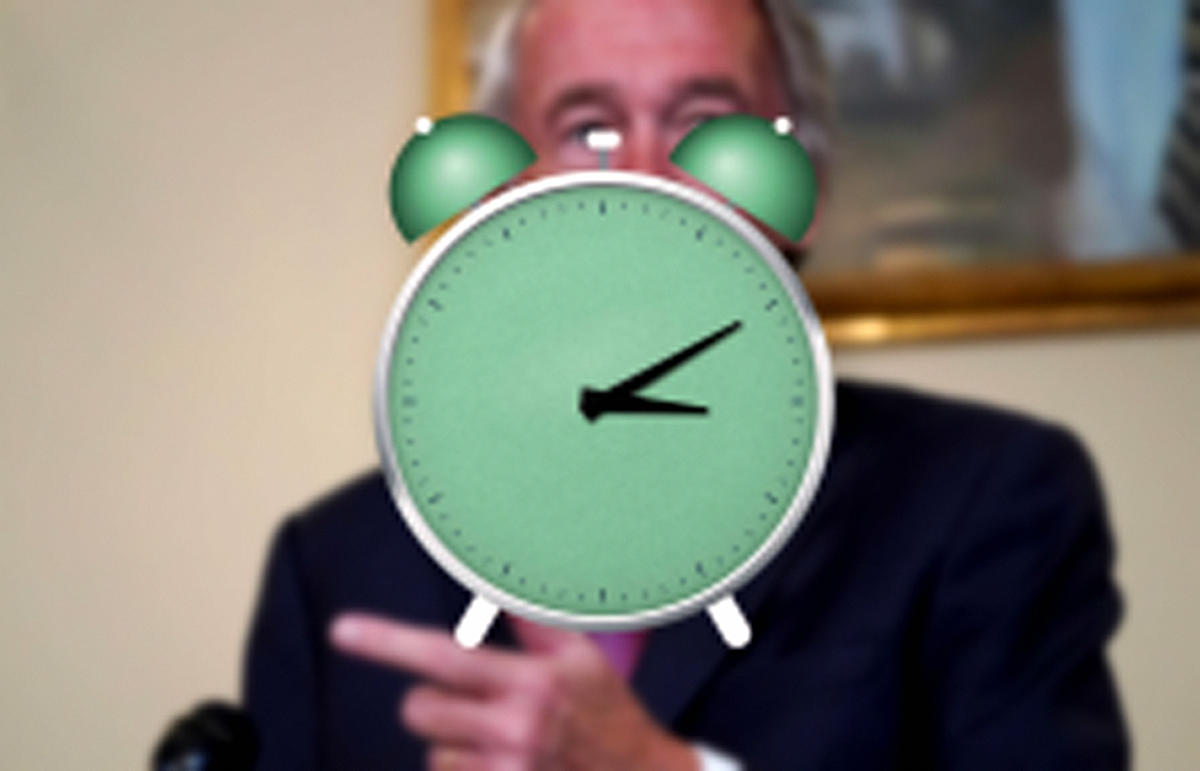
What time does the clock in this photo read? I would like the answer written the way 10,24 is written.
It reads 3,10
